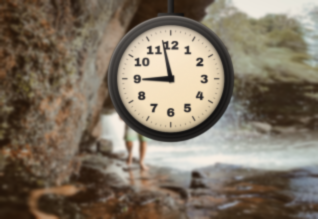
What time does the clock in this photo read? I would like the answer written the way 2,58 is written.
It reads 8,58
